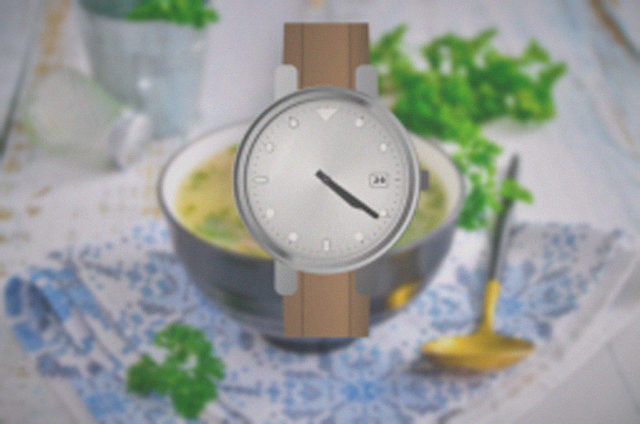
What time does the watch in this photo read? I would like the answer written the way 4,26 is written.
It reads 4,21
